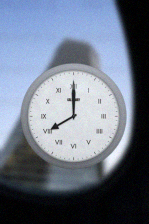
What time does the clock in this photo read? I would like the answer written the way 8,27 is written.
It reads 8,00
